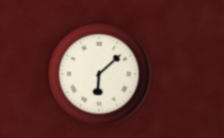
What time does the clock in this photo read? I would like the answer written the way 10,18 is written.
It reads 6,08
